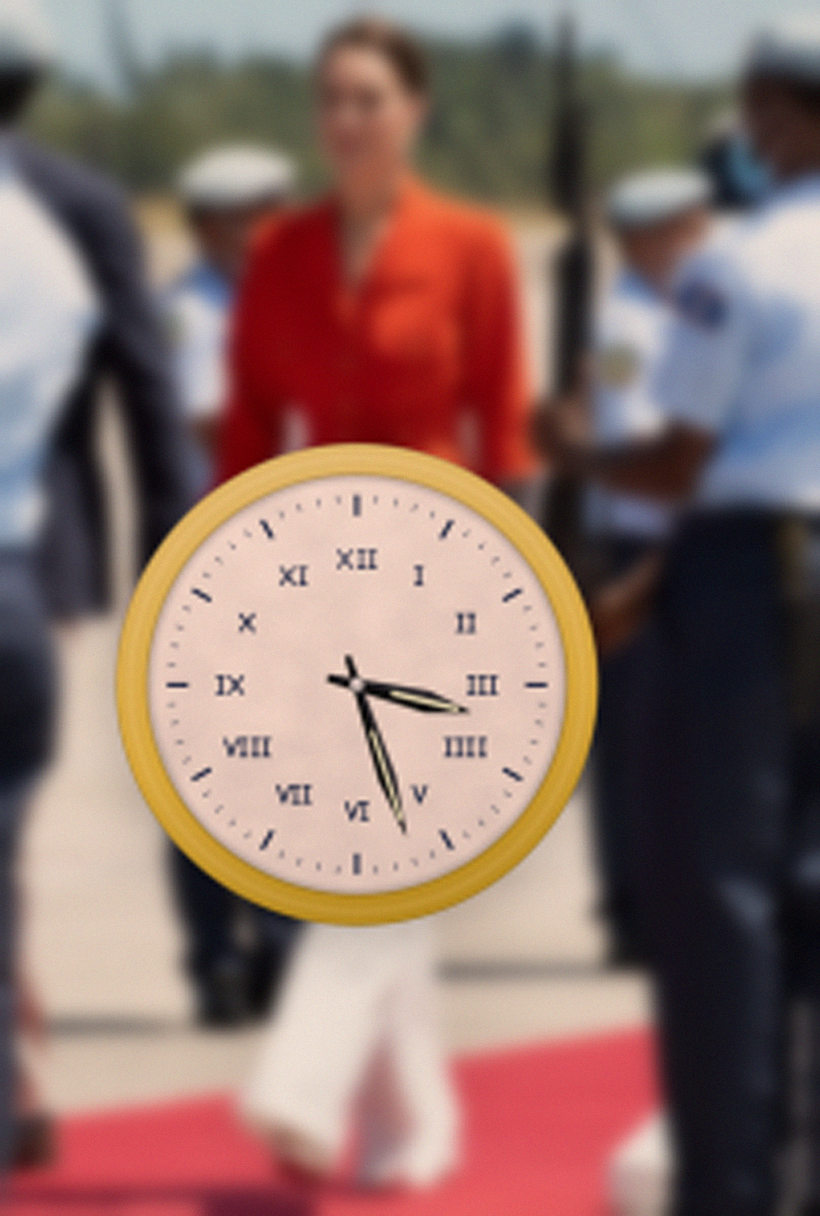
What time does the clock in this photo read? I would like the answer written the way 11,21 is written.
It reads 3,27
